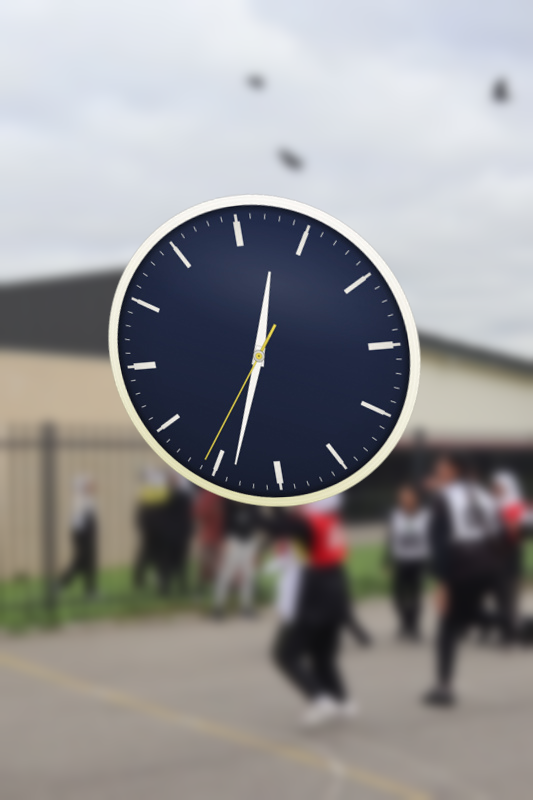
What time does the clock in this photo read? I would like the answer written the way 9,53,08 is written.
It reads 12,33,36
